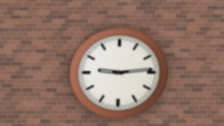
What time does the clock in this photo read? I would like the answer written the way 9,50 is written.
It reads 9,14
